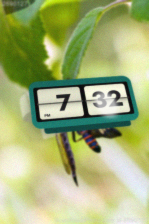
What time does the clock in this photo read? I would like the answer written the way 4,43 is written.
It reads 7,32
